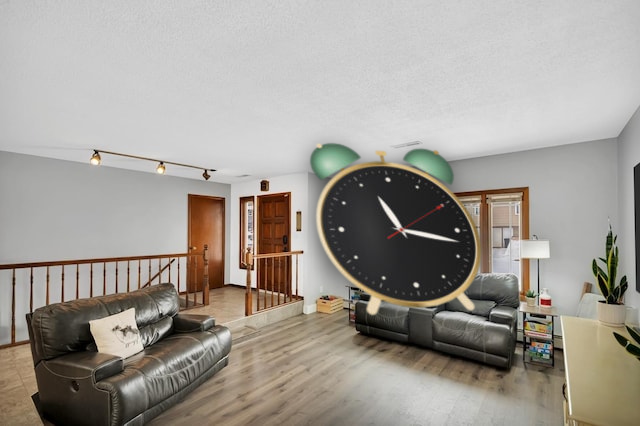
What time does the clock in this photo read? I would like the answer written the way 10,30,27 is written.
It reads 11,17,10
